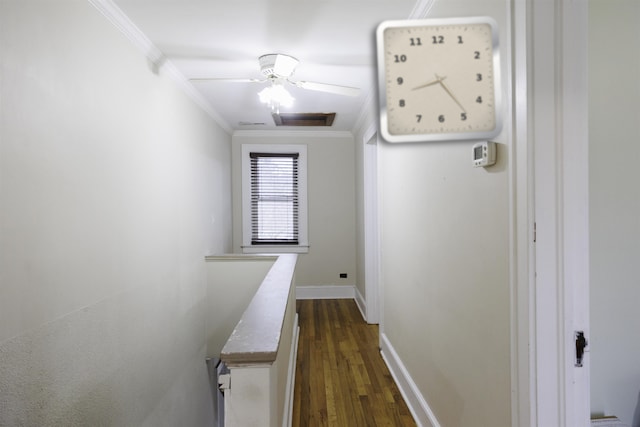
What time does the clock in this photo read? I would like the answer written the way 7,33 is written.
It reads 8,24
